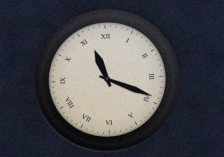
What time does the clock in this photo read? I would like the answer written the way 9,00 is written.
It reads 11,19
